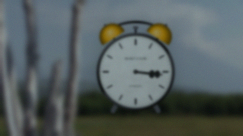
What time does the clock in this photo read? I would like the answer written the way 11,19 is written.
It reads 3,16
